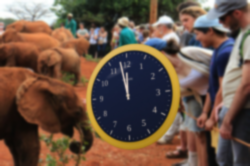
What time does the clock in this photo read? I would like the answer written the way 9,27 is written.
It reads 11,58
